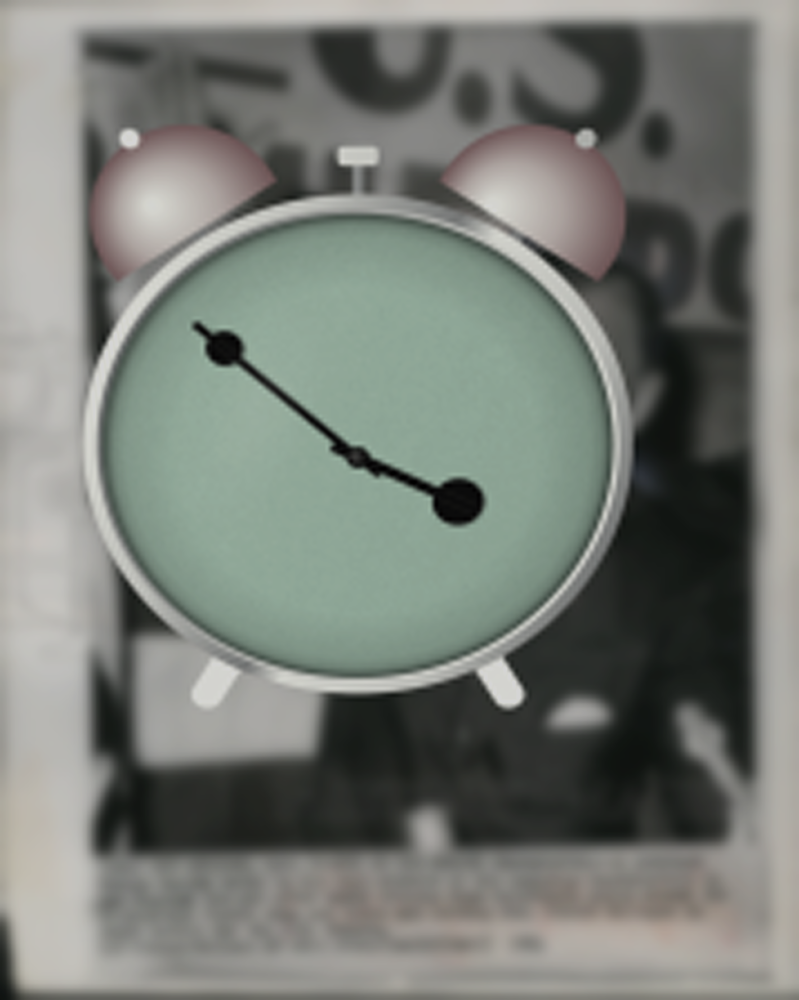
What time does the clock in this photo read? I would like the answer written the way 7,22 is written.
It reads 3,52
